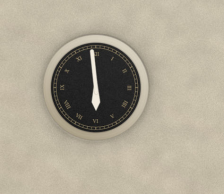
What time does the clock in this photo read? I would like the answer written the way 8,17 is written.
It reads 5,59
